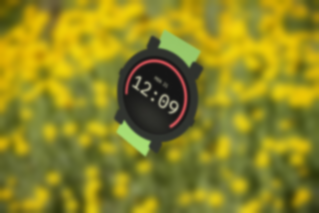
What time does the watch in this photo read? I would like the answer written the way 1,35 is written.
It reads 12,09
